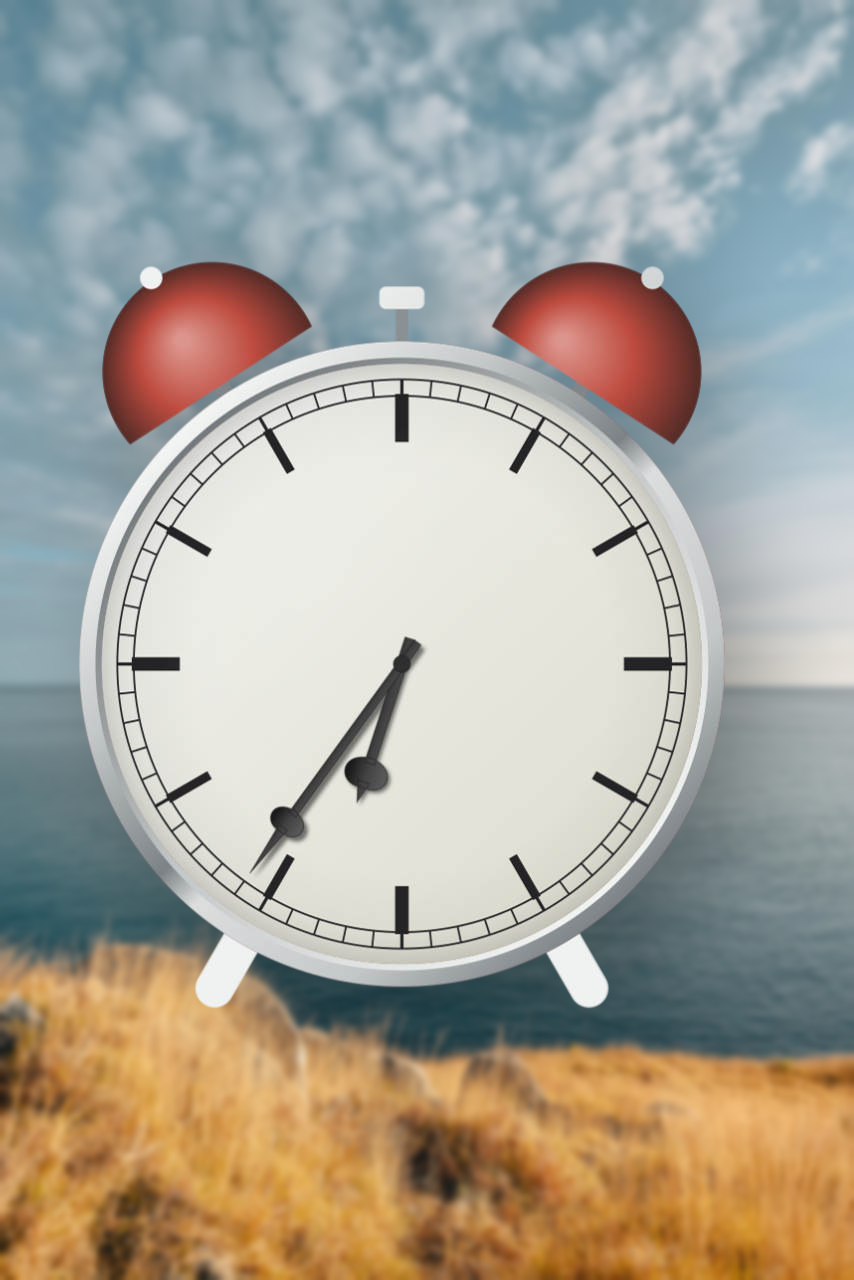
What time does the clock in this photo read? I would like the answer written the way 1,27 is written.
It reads 6,36
